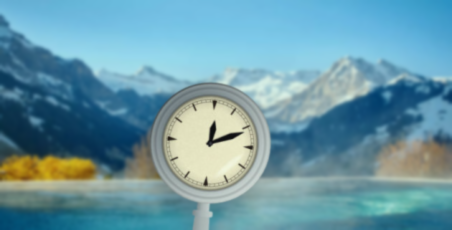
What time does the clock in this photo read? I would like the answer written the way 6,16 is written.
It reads 12,11
